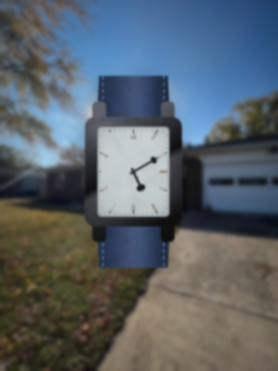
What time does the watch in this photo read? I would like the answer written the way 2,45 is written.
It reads 5,10
